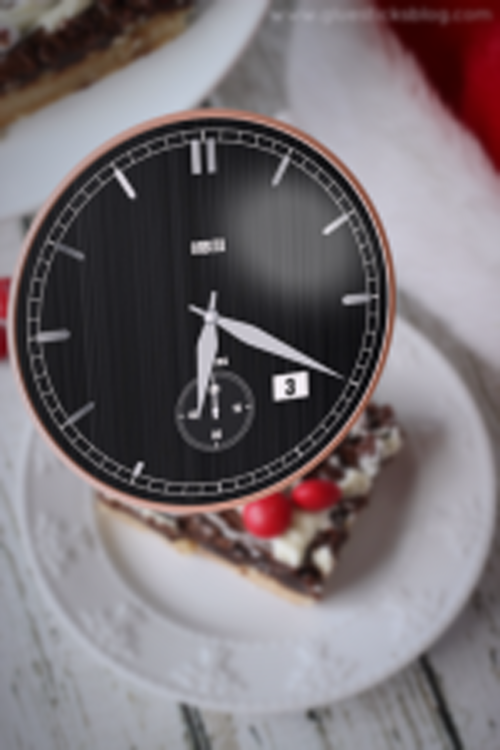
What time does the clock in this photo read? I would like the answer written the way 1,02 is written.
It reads 6,20
